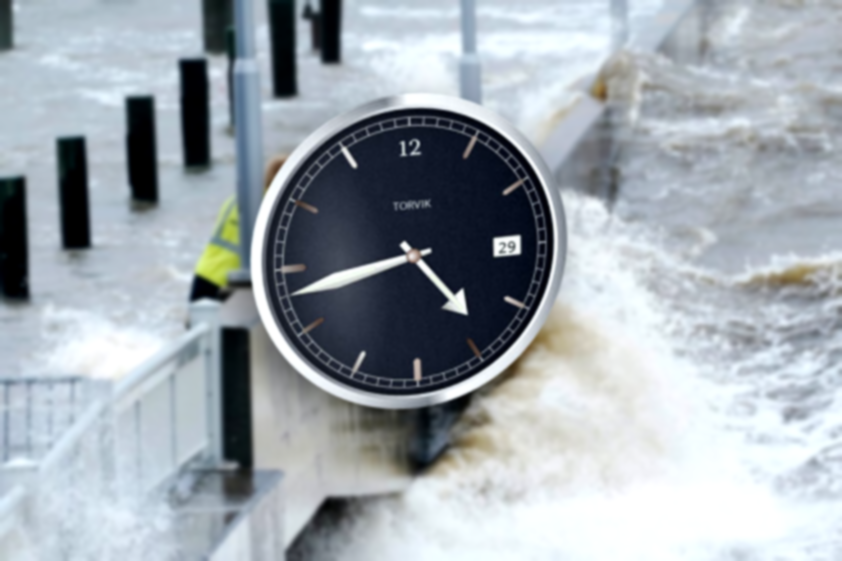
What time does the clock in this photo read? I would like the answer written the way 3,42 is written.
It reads 4,43
